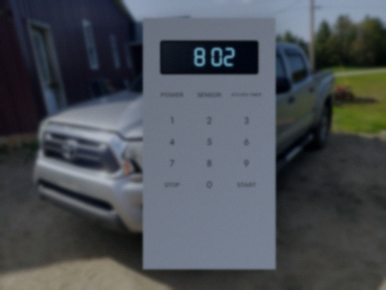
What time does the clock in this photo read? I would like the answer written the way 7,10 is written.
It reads 8,02
